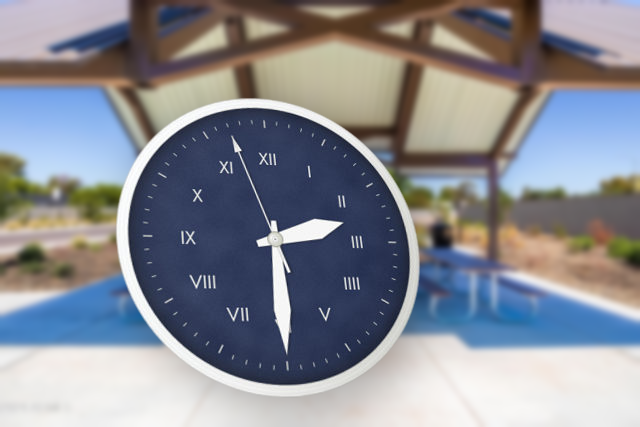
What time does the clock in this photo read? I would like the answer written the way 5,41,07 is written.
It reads 2,29,57
